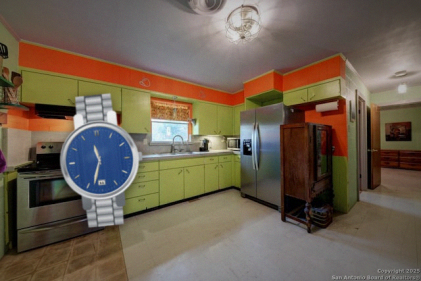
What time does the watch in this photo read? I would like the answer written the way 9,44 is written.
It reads 11,33
